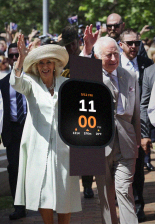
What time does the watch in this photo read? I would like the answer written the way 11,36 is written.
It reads 11,00
